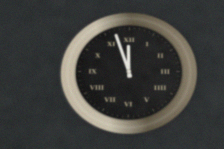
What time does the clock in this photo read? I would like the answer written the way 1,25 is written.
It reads 11,57
